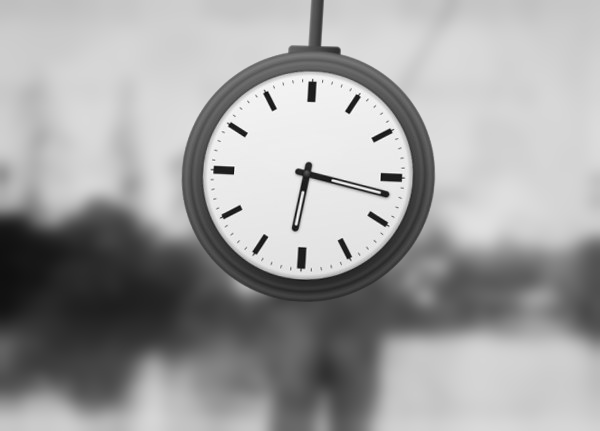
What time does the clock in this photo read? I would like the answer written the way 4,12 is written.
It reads 6,17
